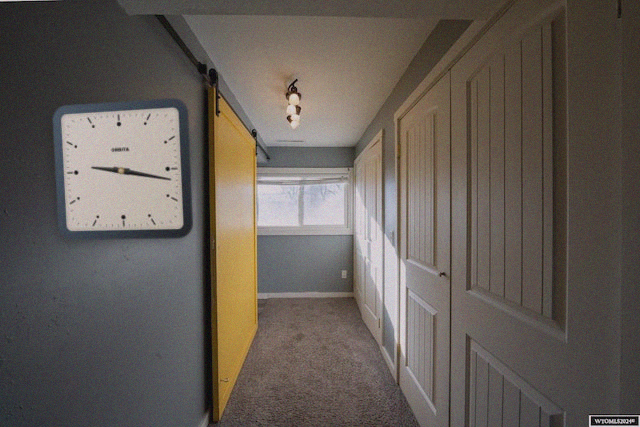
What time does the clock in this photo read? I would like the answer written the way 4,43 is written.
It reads 9,17
